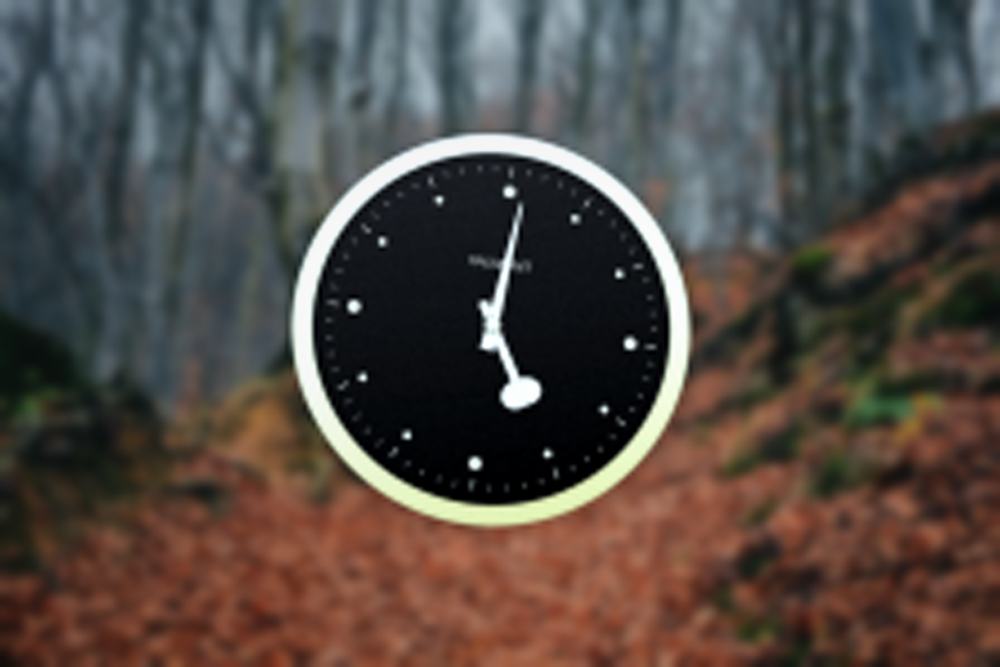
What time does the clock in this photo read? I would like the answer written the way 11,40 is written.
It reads 5,01
